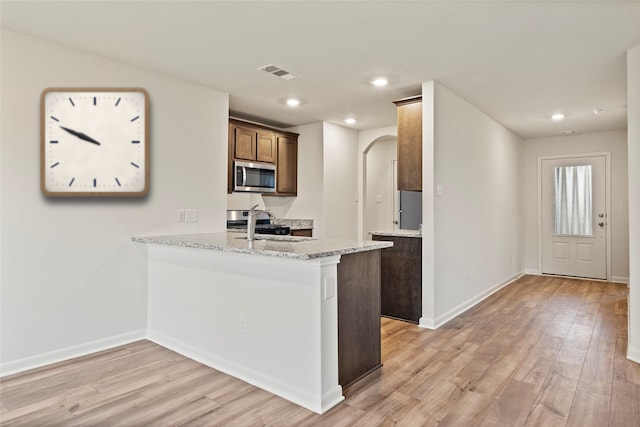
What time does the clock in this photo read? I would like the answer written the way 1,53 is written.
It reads 9,49
